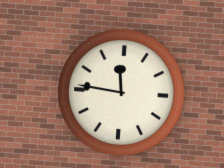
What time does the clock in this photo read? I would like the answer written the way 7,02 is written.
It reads 11,46
